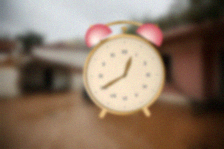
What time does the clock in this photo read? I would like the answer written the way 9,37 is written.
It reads 12,40
